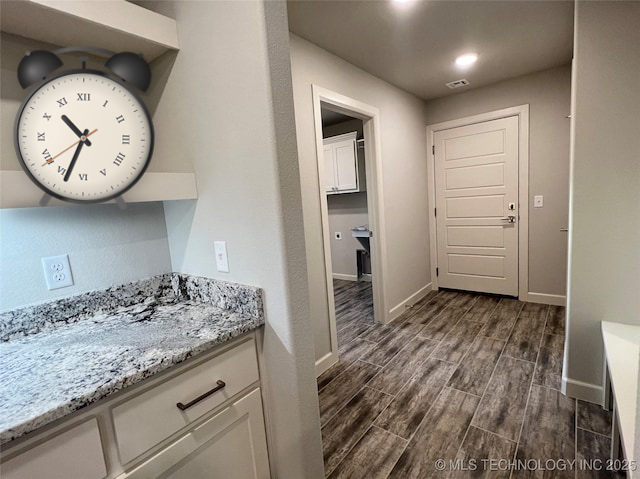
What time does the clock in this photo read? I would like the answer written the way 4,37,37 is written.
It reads 10,33,39
